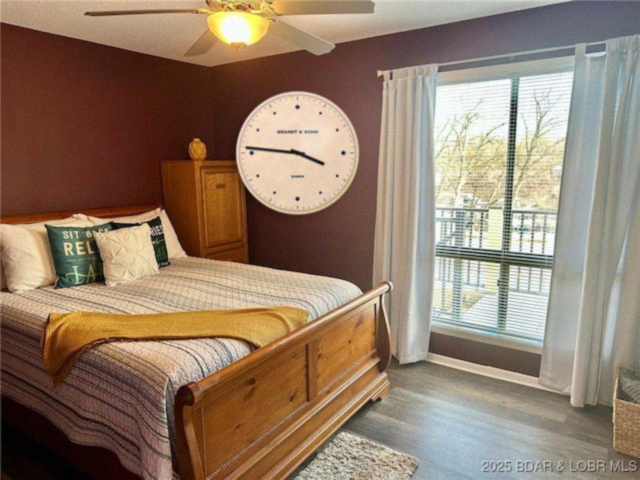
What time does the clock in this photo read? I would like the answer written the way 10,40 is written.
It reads 3,46
